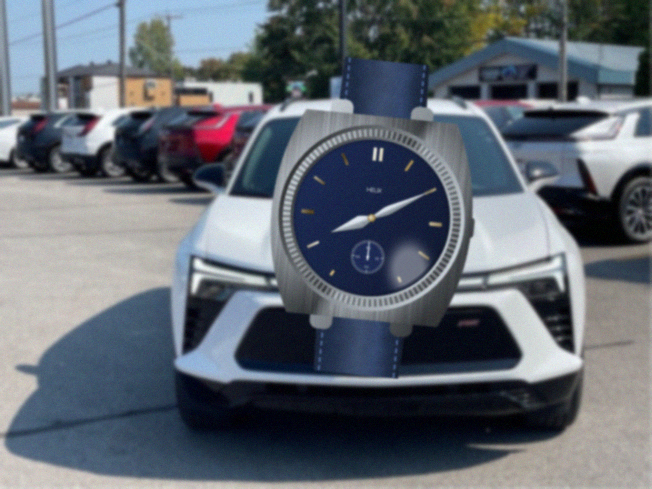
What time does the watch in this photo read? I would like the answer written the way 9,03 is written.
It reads 8,10
